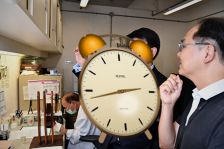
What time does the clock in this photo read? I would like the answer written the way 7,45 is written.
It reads 2,43
